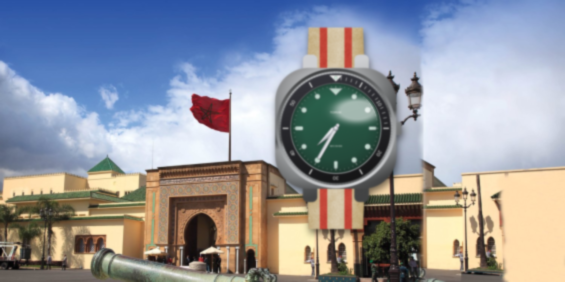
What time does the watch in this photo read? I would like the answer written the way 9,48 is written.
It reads 7,35
